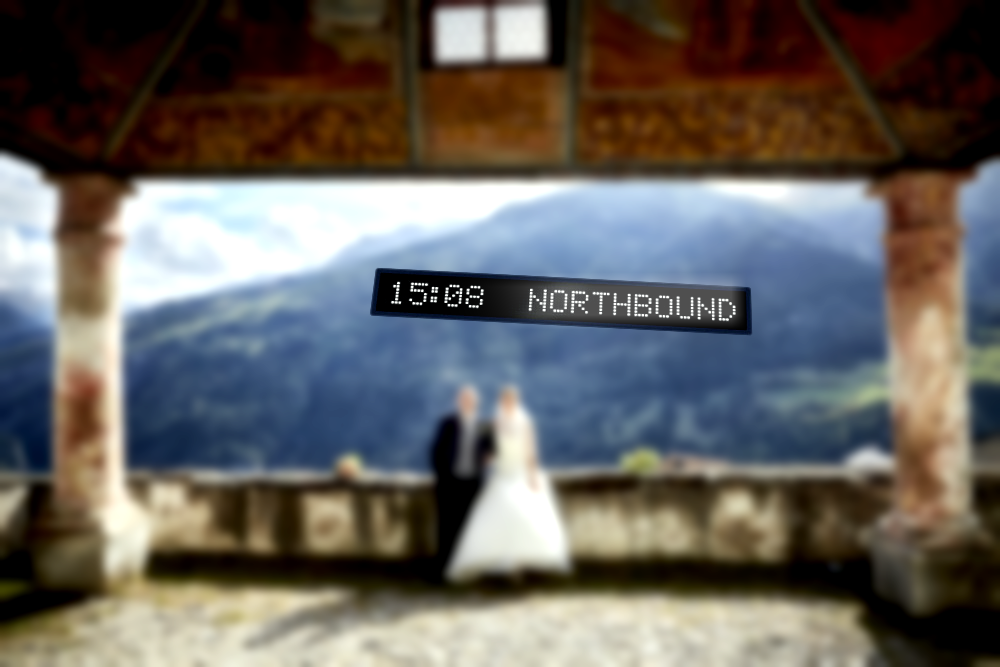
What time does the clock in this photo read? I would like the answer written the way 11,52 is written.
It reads 15,08
